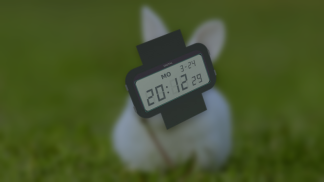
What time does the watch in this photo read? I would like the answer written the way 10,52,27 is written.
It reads 20,12,29
